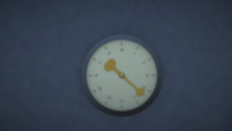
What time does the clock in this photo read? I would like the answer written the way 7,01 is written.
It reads 10,22
